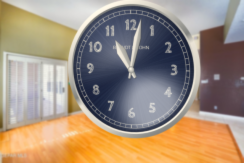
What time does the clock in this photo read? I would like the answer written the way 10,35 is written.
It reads 11,02
